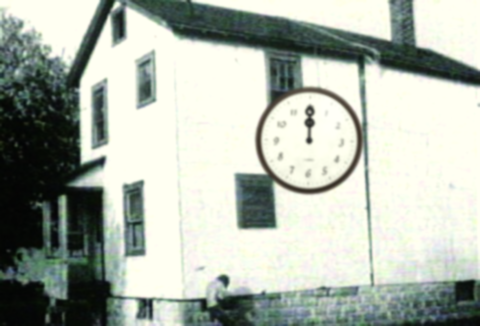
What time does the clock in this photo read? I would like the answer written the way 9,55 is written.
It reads 12,00
